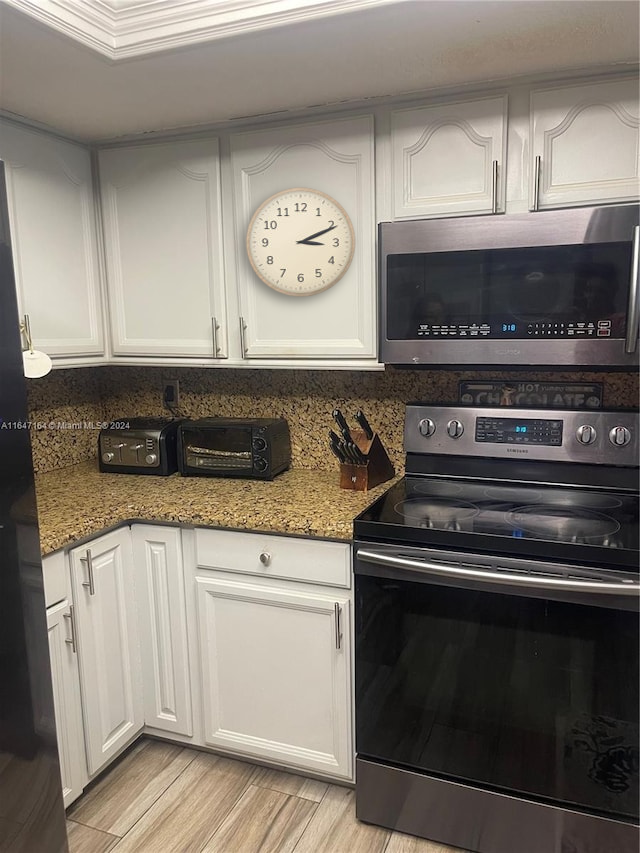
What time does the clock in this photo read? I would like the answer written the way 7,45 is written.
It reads 3,11
